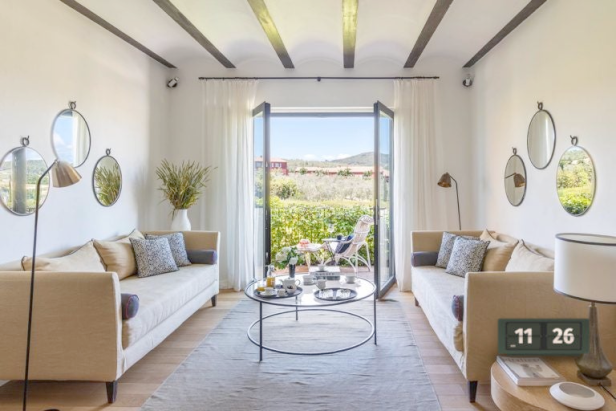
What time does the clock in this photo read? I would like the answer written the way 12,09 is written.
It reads 11,26
